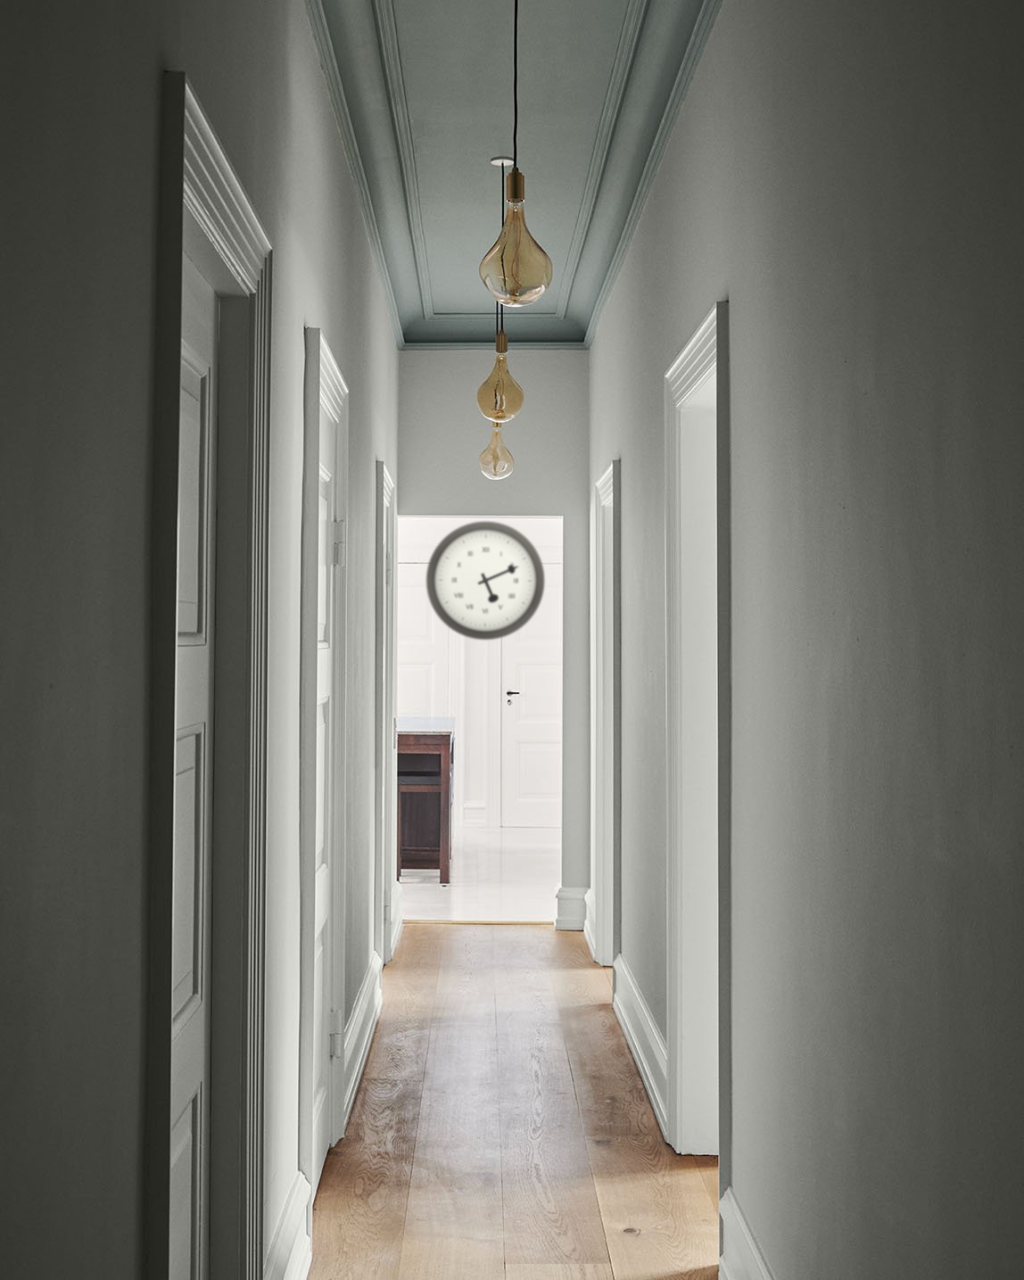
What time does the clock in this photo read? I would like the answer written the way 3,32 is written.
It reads 5,11
